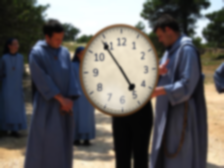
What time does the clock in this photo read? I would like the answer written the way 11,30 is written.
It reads 4,54
